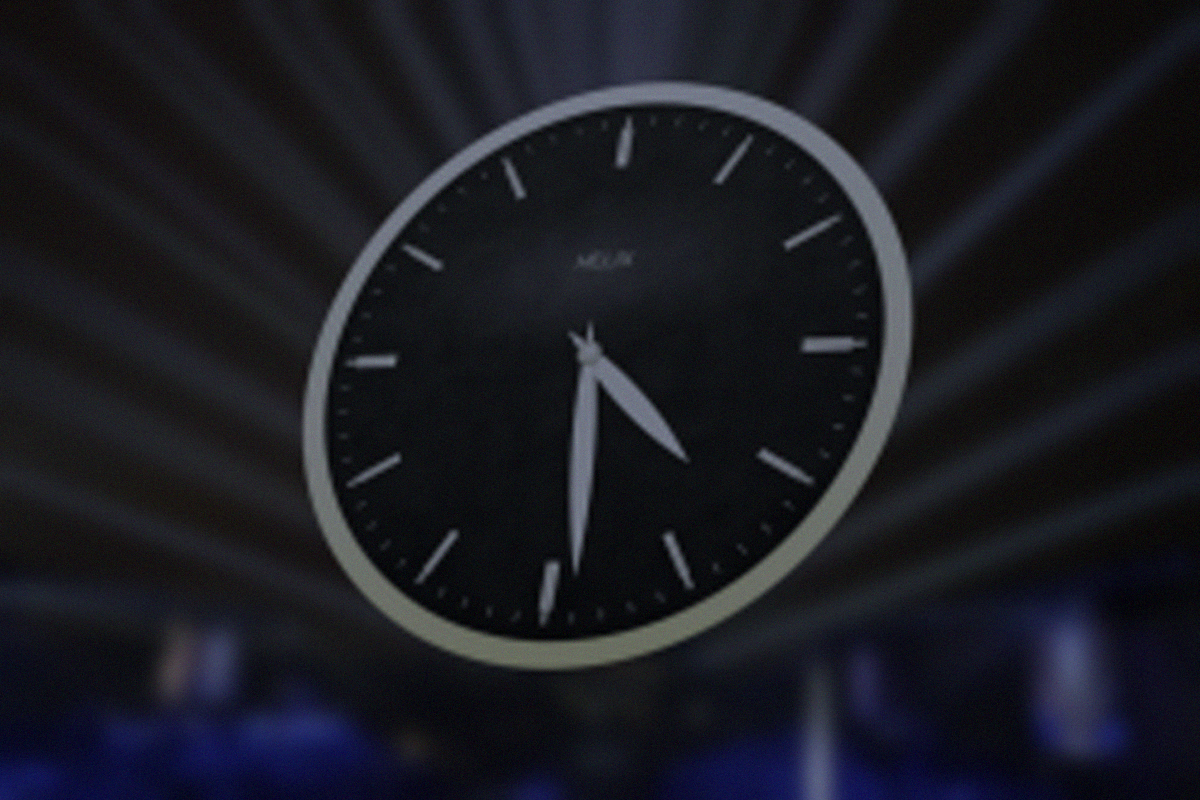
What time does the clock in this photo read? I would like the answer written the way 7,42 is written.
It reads 4,29
